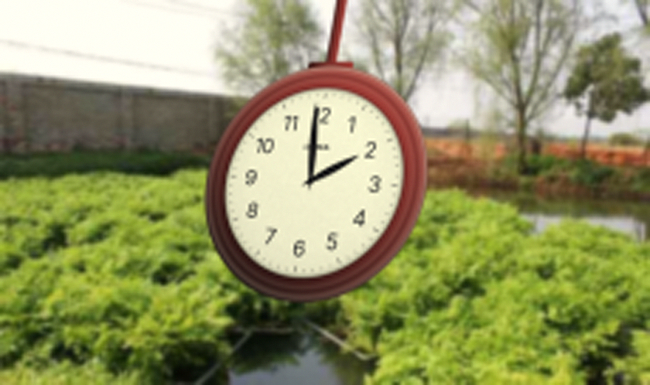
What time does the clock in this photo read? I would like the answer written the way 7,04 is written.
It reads 1,59
